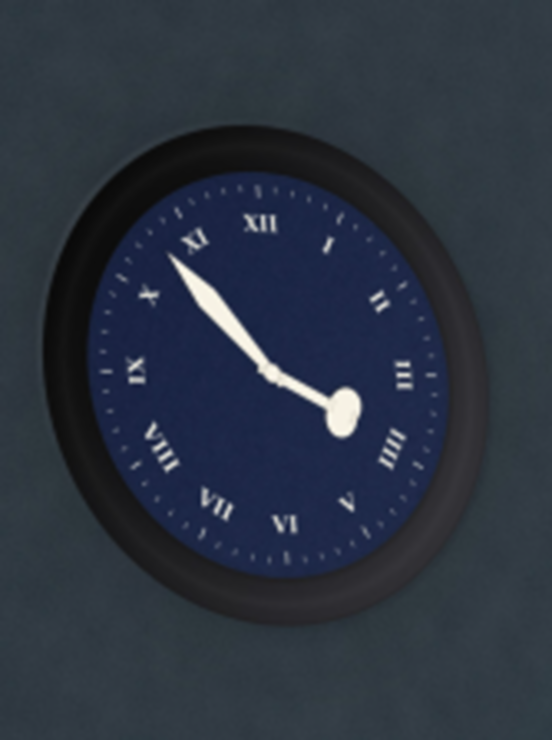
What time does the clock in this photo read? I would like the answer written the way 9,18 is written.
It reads 3,53
